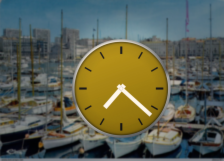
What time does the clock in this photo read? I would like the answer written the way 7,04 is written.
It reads 7,22
